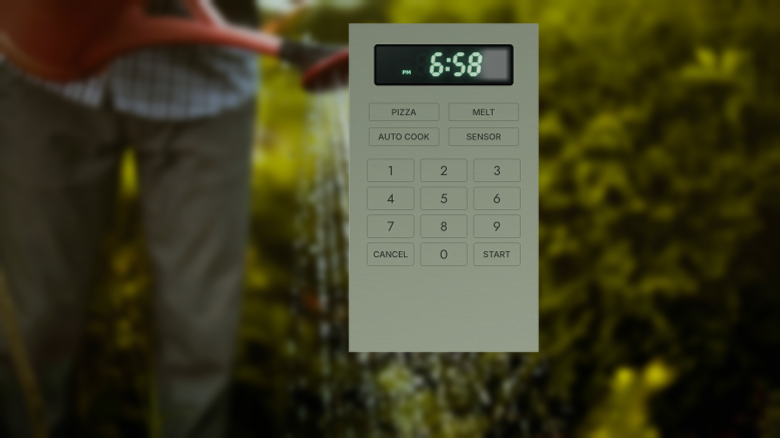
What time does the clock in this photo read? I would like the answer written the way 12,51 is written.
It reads 6,58
